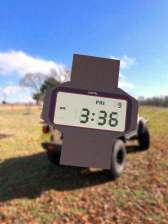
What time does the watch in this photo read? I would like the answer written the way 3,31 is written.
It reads 3,36
